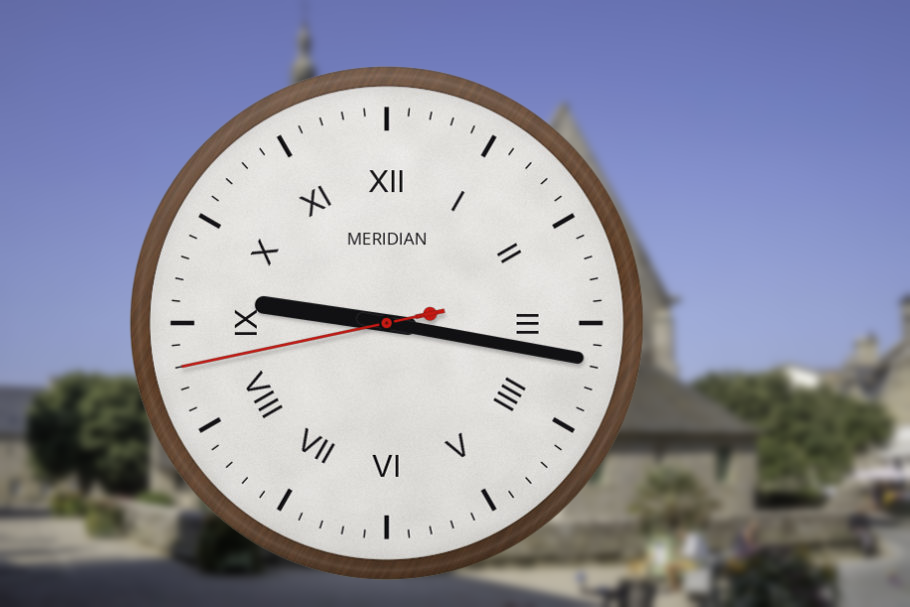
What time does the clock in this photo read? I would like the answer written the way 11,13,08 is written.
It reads 9,16,43
